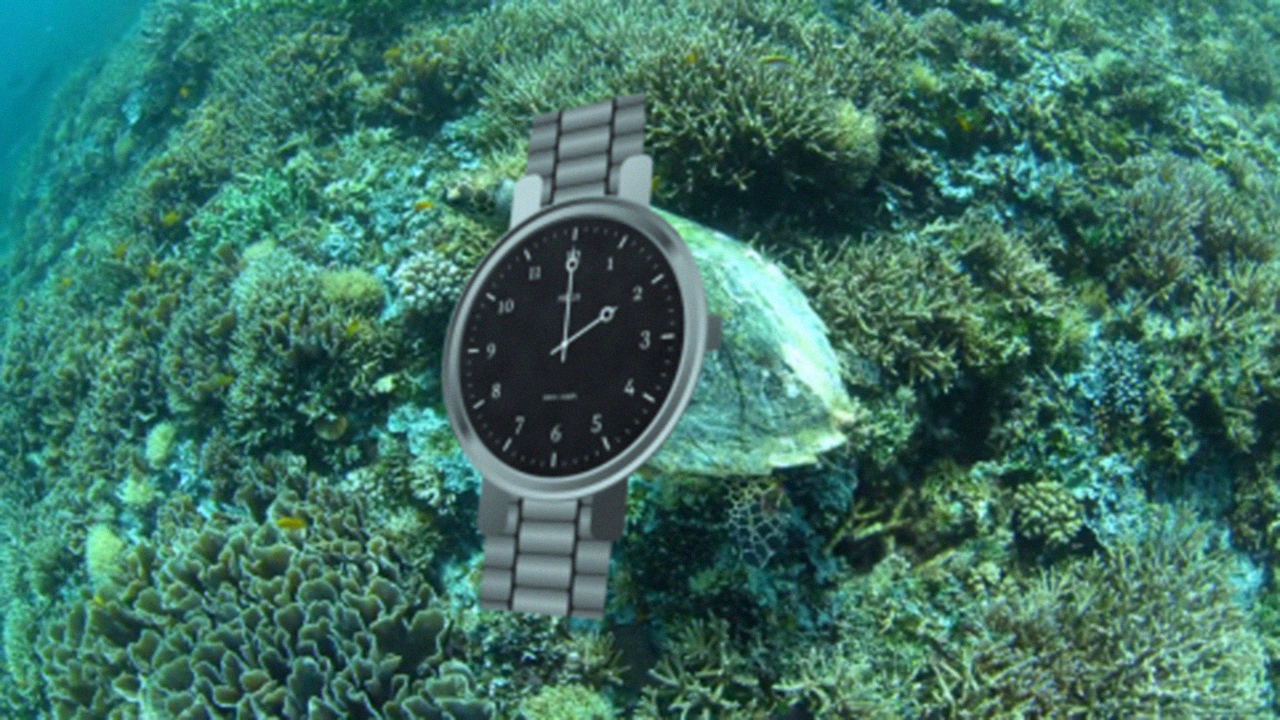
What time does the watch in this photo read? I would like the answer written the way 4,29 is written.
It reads 2,00
